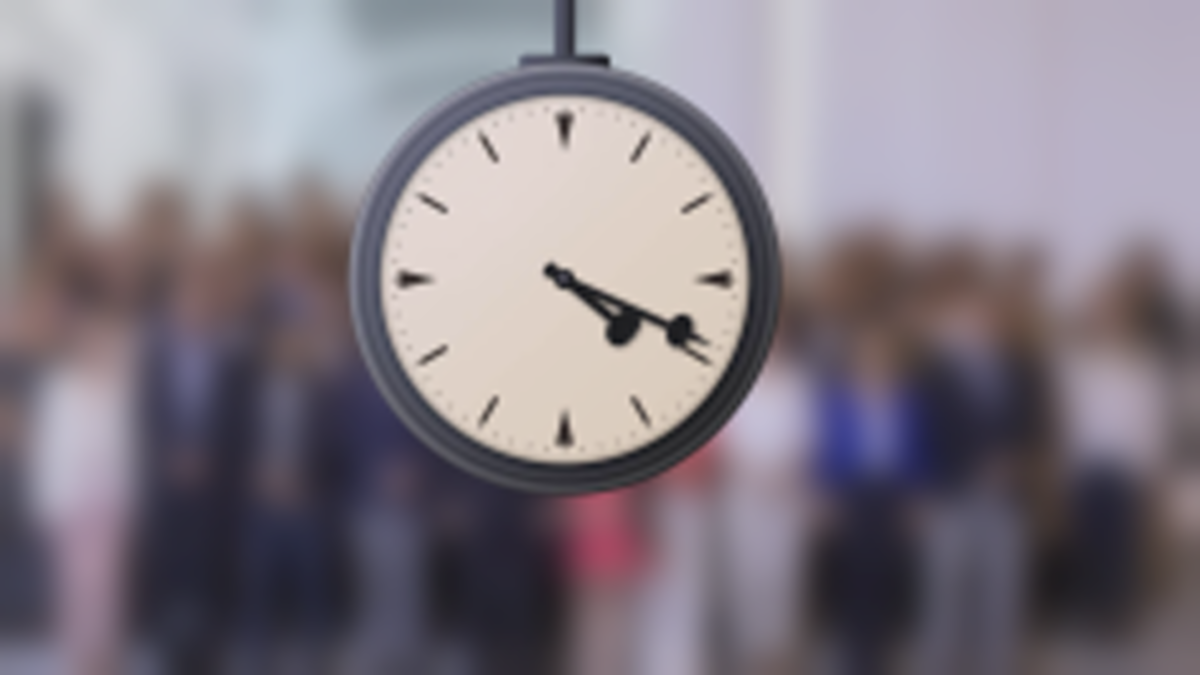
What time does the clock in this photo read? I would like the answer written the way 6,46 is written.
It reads 4,19
